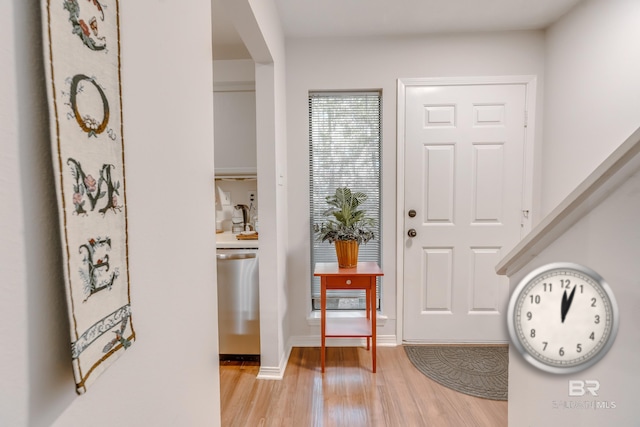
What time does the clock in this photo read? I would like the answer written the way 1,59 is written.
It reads 12,03
